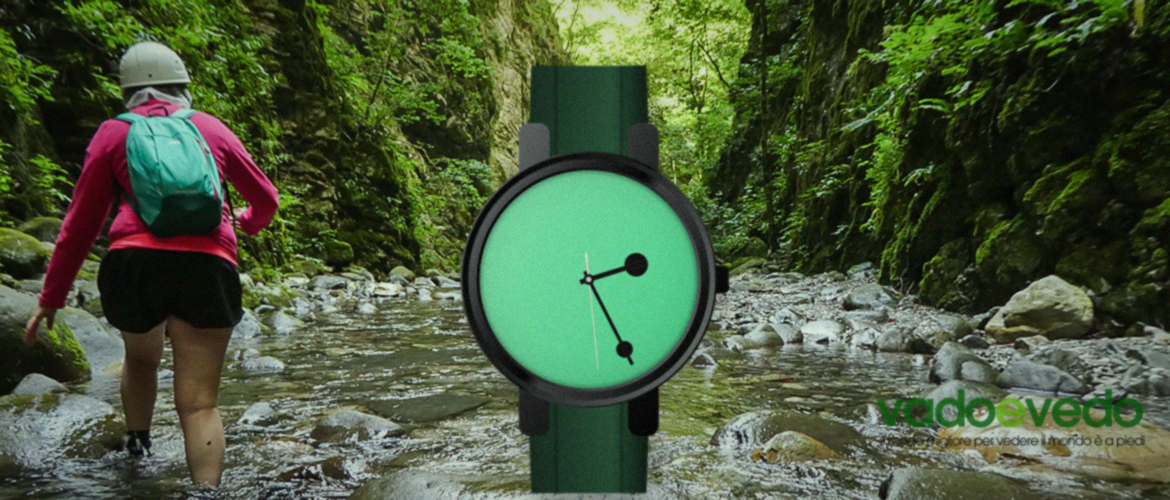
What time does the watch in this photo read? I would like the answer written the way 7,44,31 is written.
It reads 2,25,29
